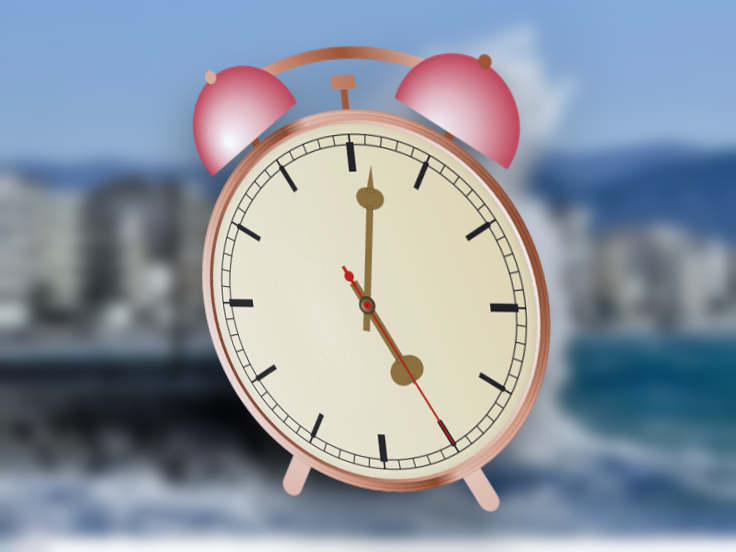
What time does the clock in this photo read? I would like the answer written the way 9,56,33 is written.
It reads 5,01,25
